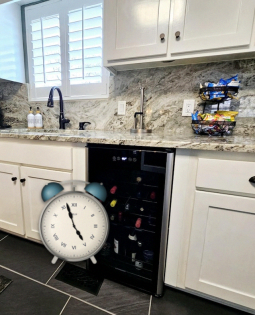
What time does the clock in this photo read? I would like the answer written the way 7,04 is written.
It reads 4,57
